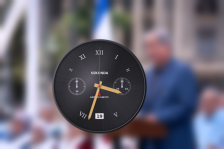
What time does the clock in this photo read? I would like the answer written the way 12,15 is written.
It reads 3,33
